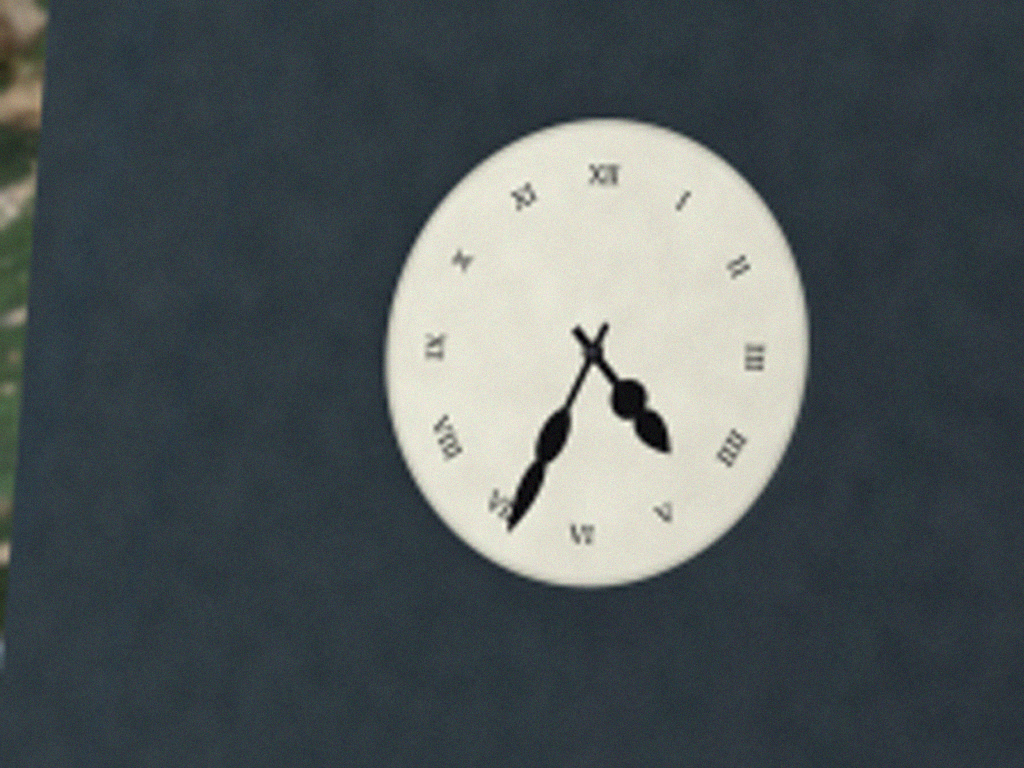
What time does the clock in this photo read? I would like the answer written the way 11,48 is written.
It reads 4,34
